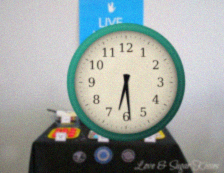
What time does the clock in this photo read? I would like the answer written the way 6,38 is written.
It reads 6,29
